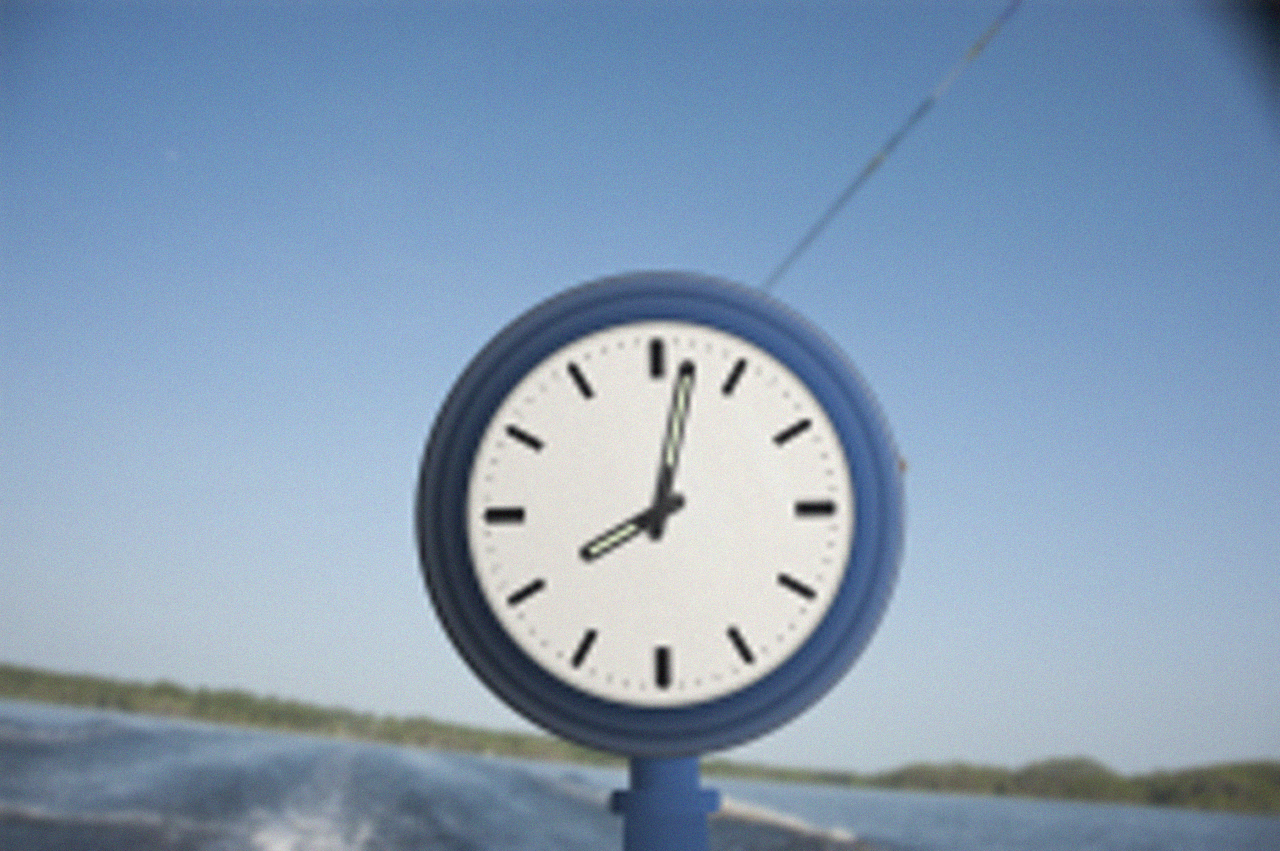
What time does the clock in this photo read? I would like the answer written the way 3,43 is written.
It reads 8,02
